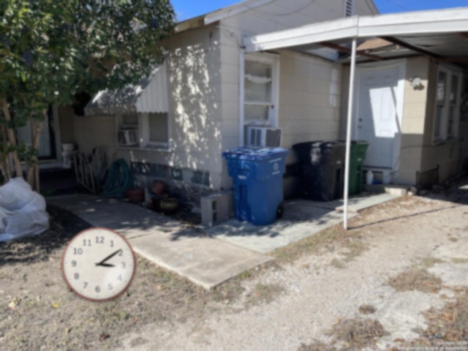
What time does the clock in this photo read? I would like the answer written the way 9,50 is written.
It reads 3,09
